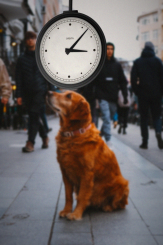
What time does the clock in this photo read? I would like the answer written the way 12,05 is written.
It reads 3,07
